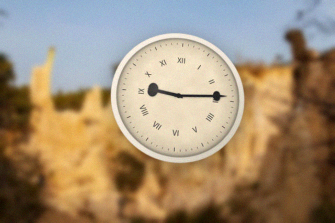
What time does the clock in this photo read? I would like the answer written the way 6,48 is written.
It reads 9,14
